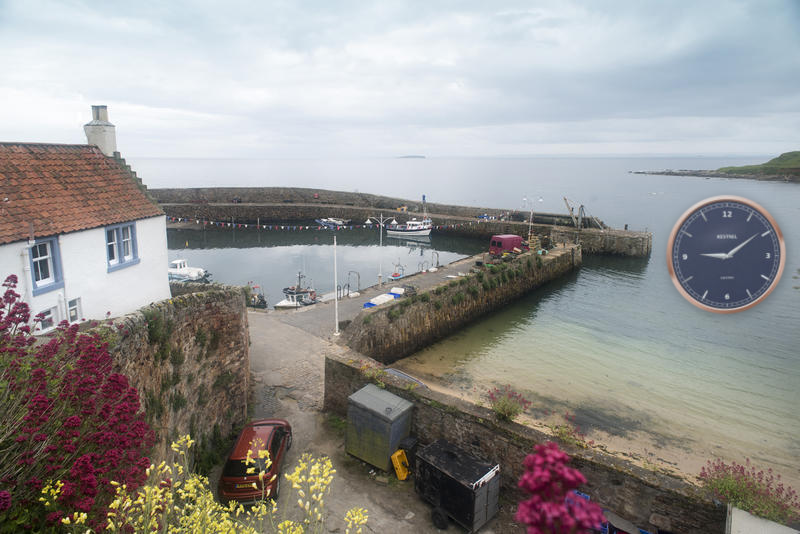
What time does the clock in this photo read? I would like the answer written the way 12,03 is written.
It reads 9,09
